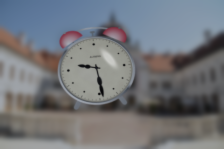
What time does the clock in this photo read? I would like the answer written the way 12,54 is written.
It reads 9,29
